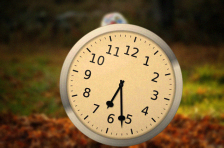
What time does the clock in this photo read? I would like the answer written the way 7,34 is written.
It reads 6,27
